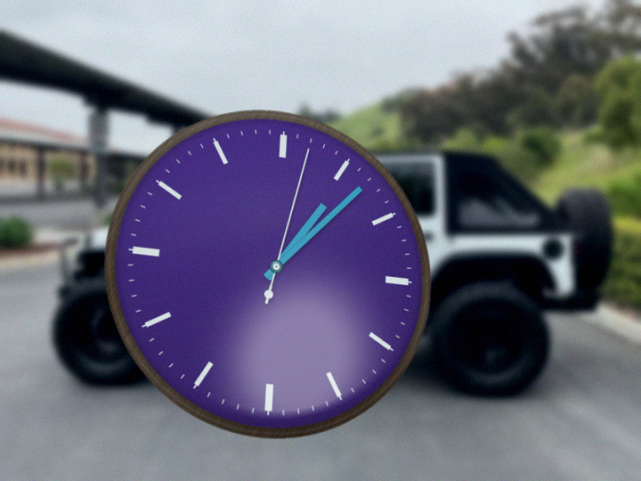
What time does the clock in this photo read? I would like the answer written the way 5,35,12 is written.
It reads 1,07,02
